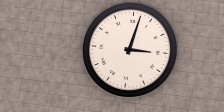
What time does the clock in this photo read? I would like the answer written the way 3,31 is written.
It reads 3,02
